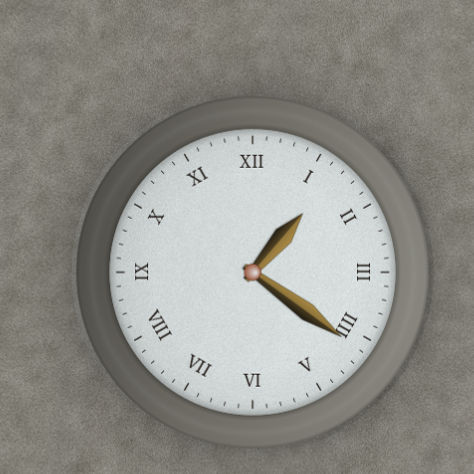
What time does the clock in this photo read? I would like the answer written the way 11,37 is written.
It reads 1,21
